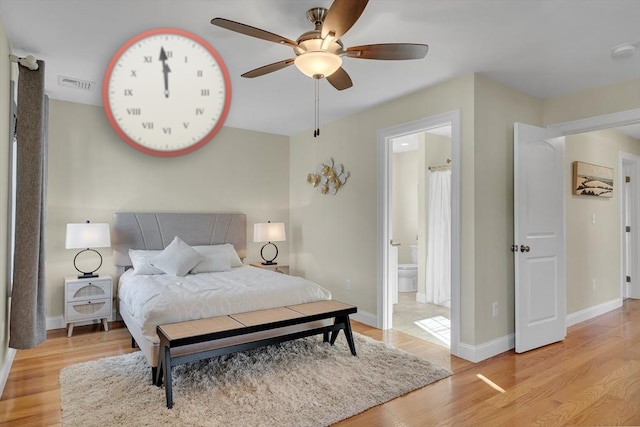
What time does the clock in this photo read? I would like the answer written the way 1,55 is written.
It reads 11,59
